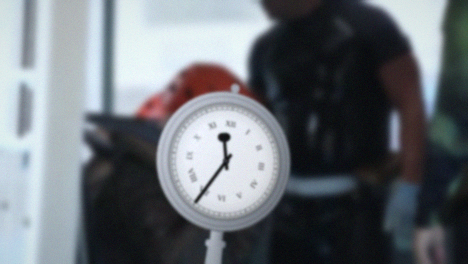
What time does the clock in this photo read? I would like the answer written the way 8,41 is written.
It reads 11,35
